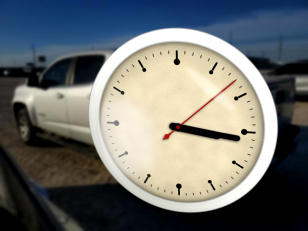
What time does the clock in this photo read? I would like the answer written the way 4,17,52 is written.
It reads 3,16,08
